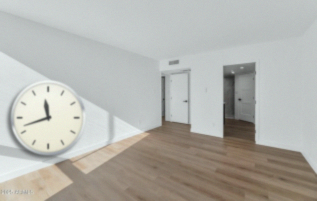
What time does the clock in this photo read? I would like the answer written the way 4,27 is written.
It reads 11,42
